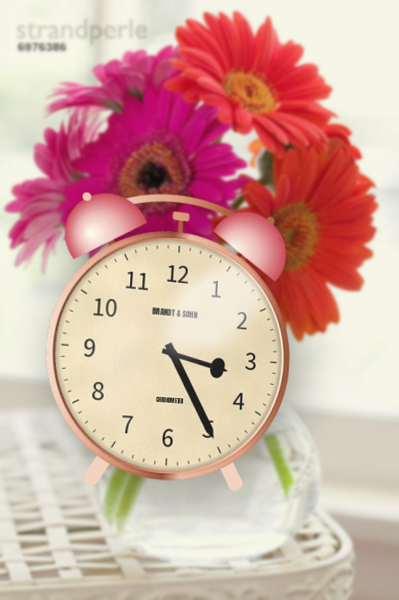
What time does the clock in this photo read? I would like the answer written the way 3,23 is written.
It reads 3,25
